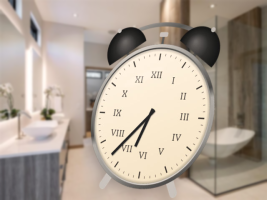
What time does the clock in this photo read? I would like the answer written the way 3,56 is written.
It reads 6,37
